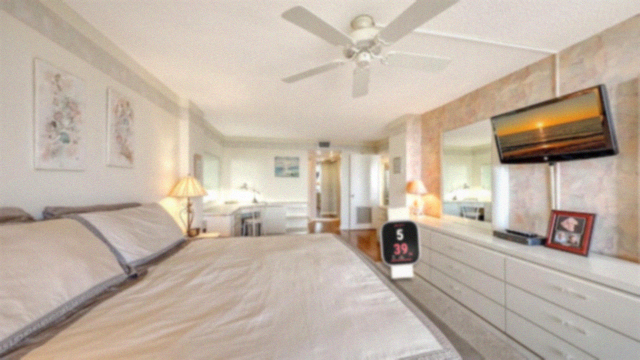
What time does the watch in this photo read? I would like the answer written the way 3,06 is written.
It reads 5,39
